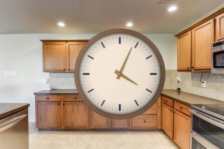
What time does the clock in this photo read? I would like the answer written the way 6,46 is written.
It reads 4,04
